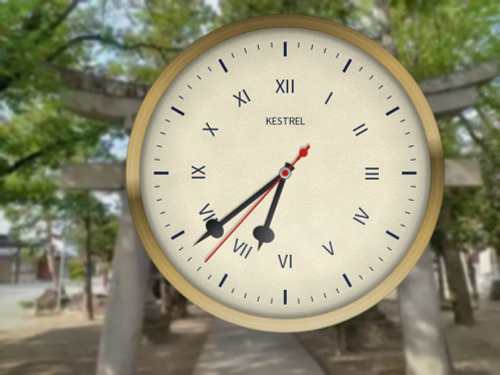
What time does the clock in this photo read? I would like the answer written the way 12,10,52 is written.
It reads 6,38,37
